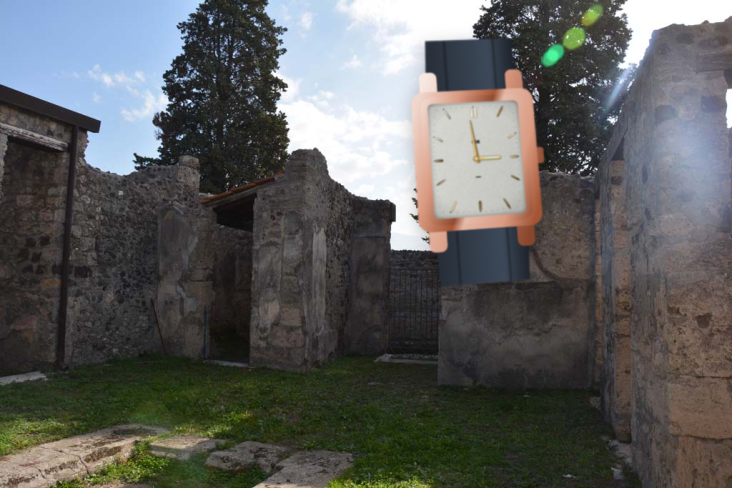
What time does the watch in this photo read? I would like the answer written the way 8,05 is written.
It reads 2,59
